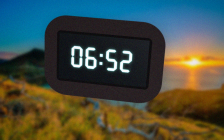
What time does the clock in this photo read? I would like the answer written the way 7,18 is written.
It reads 6,52
